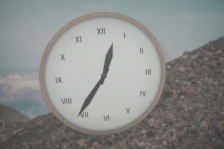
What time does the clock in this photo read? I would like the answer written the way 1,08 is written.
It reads 12,36
